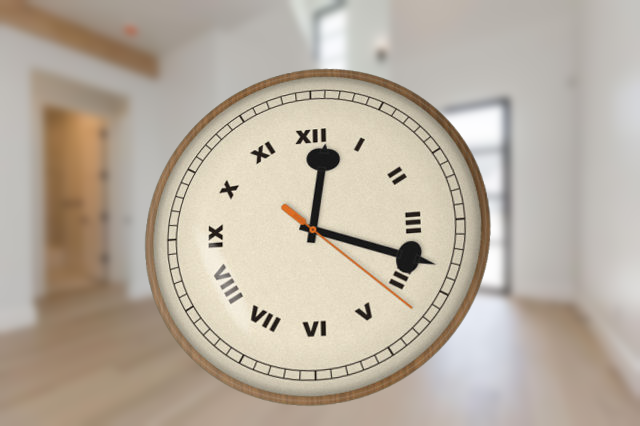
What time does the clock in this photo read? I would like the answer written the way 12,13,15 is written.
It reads 12,18,22
